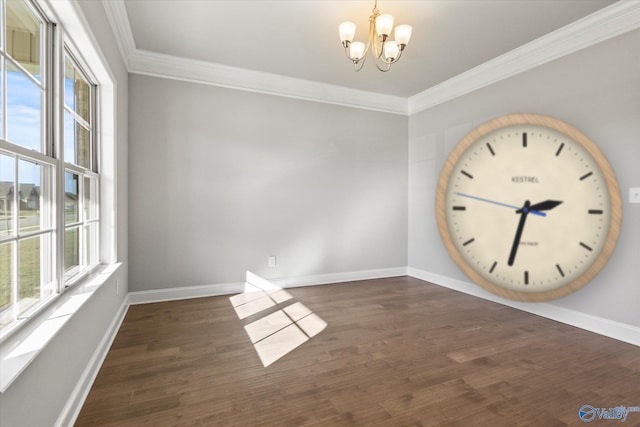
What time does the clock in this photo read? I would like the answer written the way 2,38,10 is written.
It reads 2,32,47
